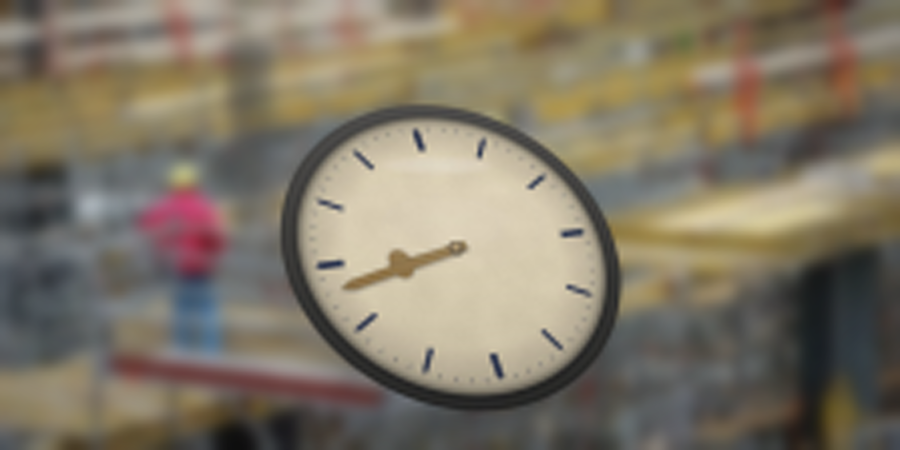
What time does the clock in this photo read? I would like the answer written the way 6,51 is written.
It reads 8,43
